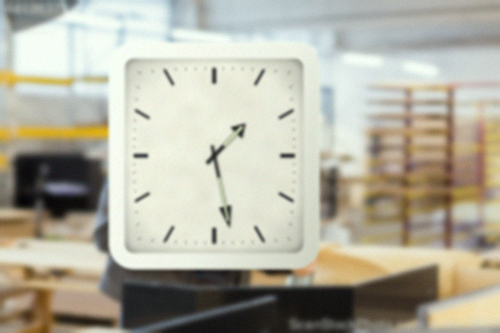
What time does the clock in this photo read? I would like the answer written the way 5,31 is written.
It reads 1,28
